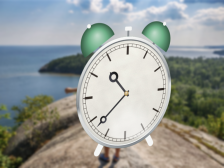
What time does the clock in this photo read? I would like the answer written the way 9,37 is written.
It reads 10,38
